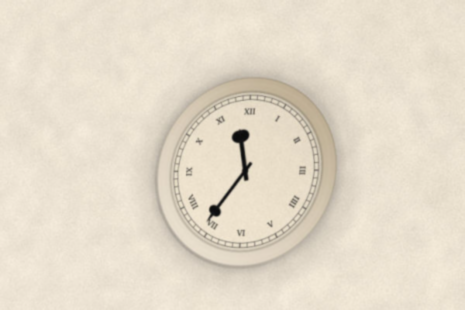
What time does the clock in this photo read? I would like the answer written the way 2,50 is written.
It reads 11,36
